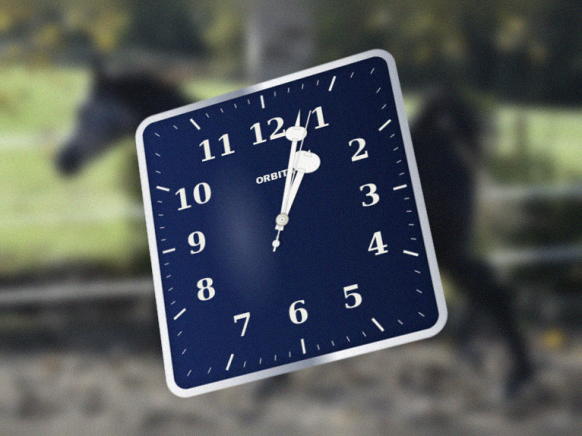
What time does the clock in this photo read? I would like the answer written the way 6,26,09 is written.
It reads 1,03,04
